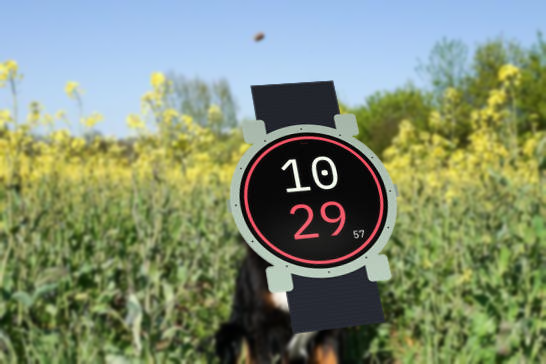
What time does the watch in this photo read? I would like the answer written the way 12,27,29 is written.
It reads 10,29,57
